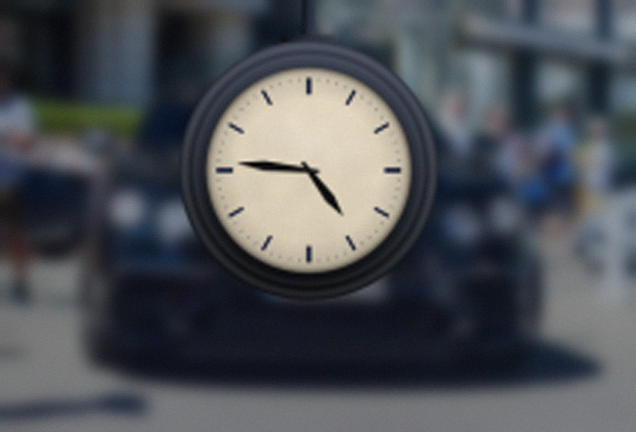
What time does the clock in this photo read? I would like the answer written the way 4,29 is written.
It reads 4,46
